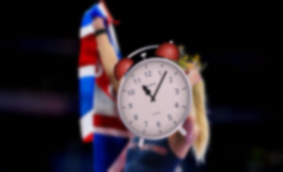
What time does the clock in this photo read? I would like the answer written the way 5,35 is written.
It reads 11,07
